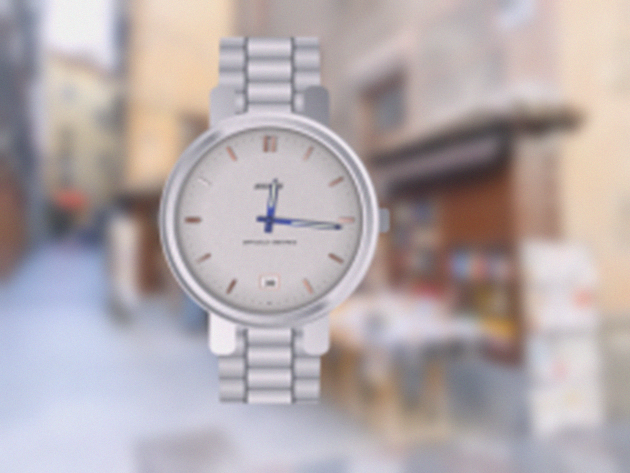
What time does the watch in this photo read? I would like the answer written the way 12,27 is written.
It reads 12,16
